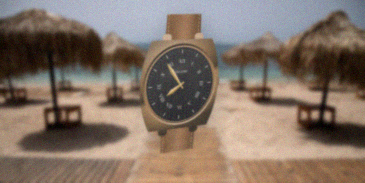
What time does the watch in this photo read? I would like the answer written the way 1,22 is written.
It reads 7,54
